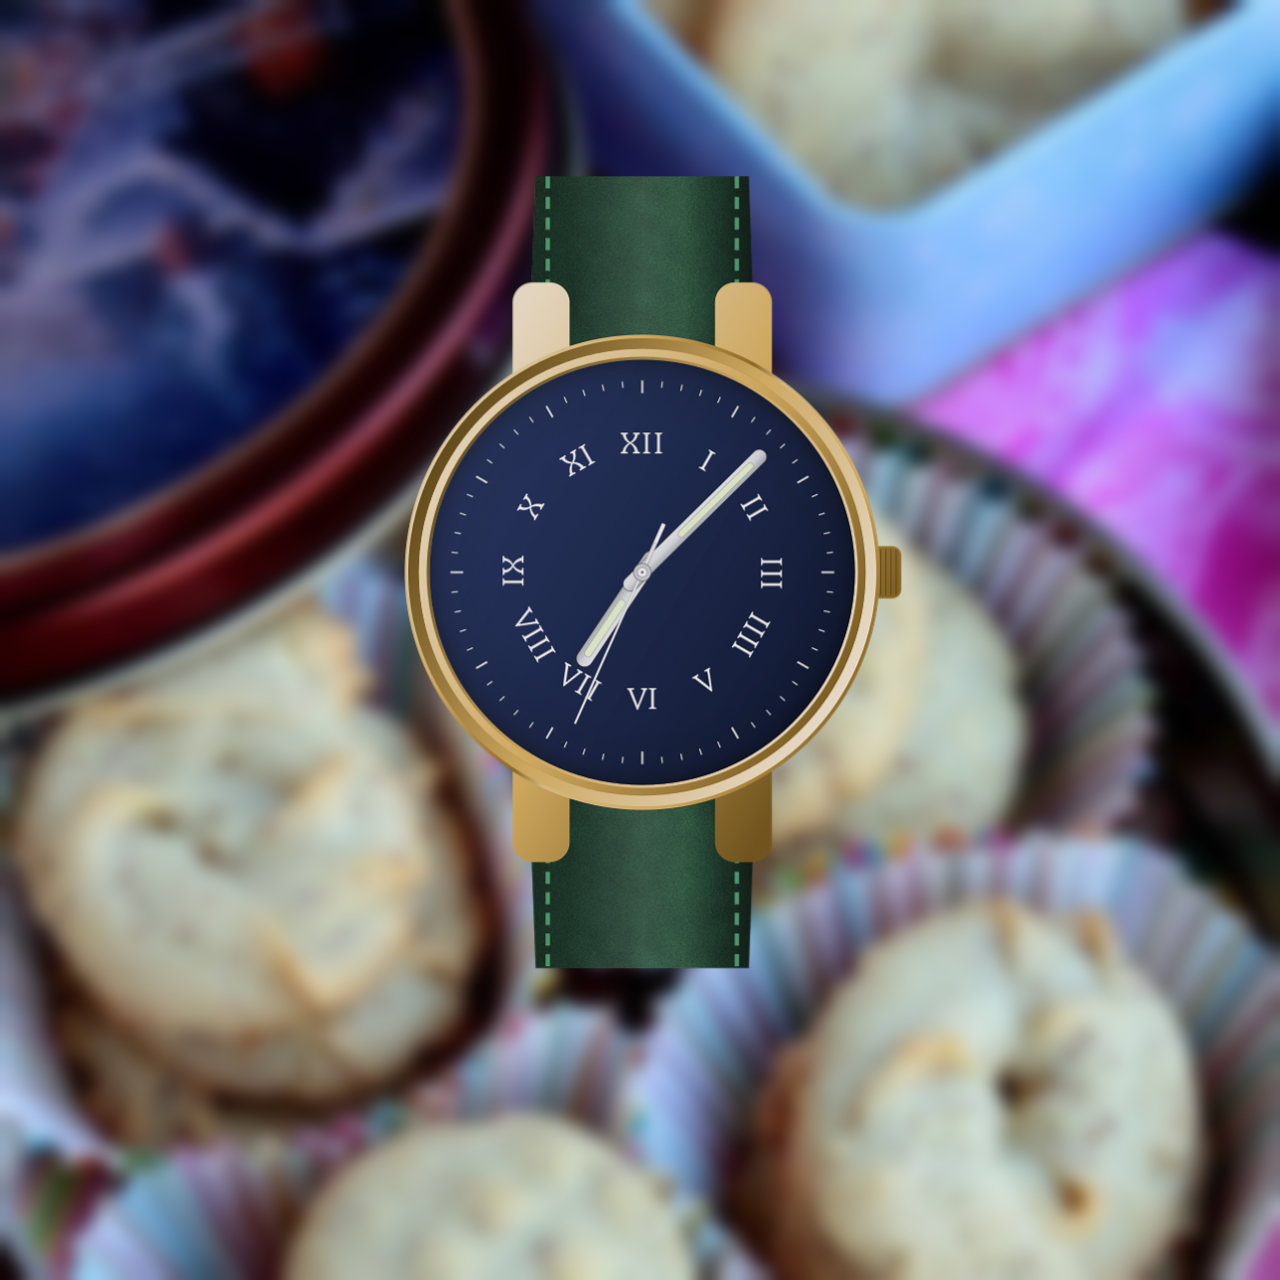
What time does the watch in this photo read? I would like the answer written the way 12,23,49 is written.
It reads 7,07,34
